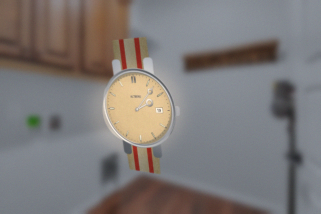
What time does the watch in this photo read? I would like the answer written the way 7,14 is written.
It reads 2,07
